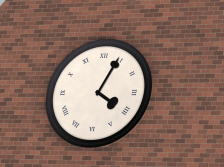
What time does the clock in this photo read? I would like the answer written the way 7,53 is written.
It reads 4,04
